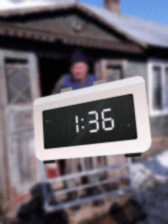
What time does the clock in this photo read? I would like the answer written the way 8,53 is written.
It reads 1,36
